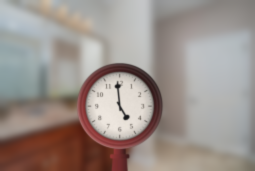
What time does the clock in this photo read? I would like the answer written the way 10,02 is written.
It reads 4,59
